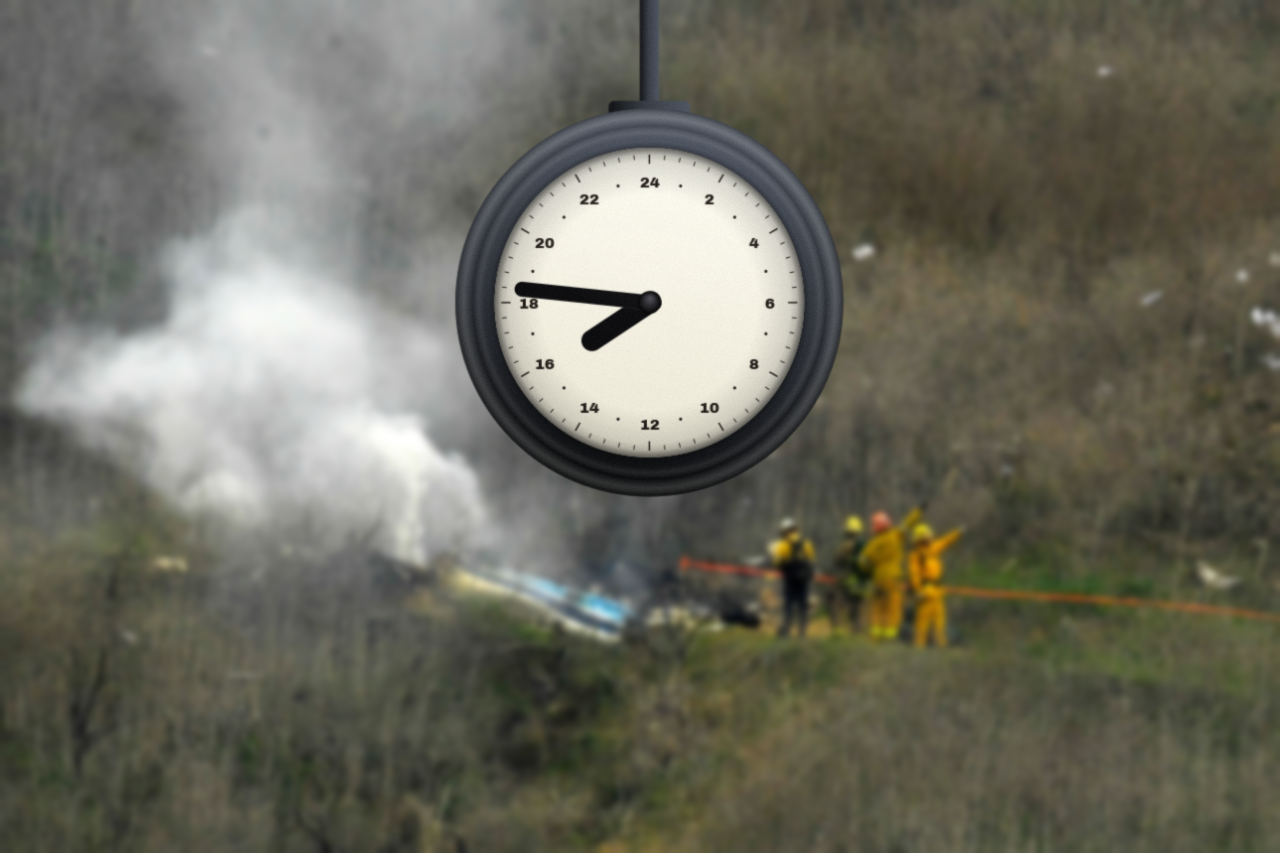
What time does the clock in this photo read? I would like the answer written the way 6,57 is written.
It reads 15,46
